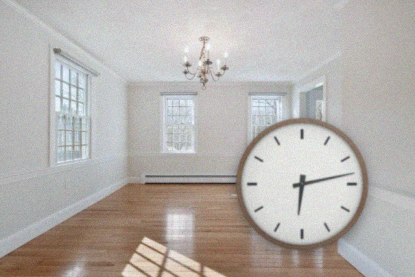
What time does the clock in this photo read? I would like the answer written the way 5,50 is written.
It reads 6,13
